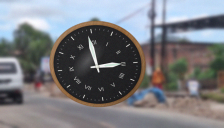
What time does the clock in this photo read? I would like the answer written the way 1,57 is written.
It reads 2,59
